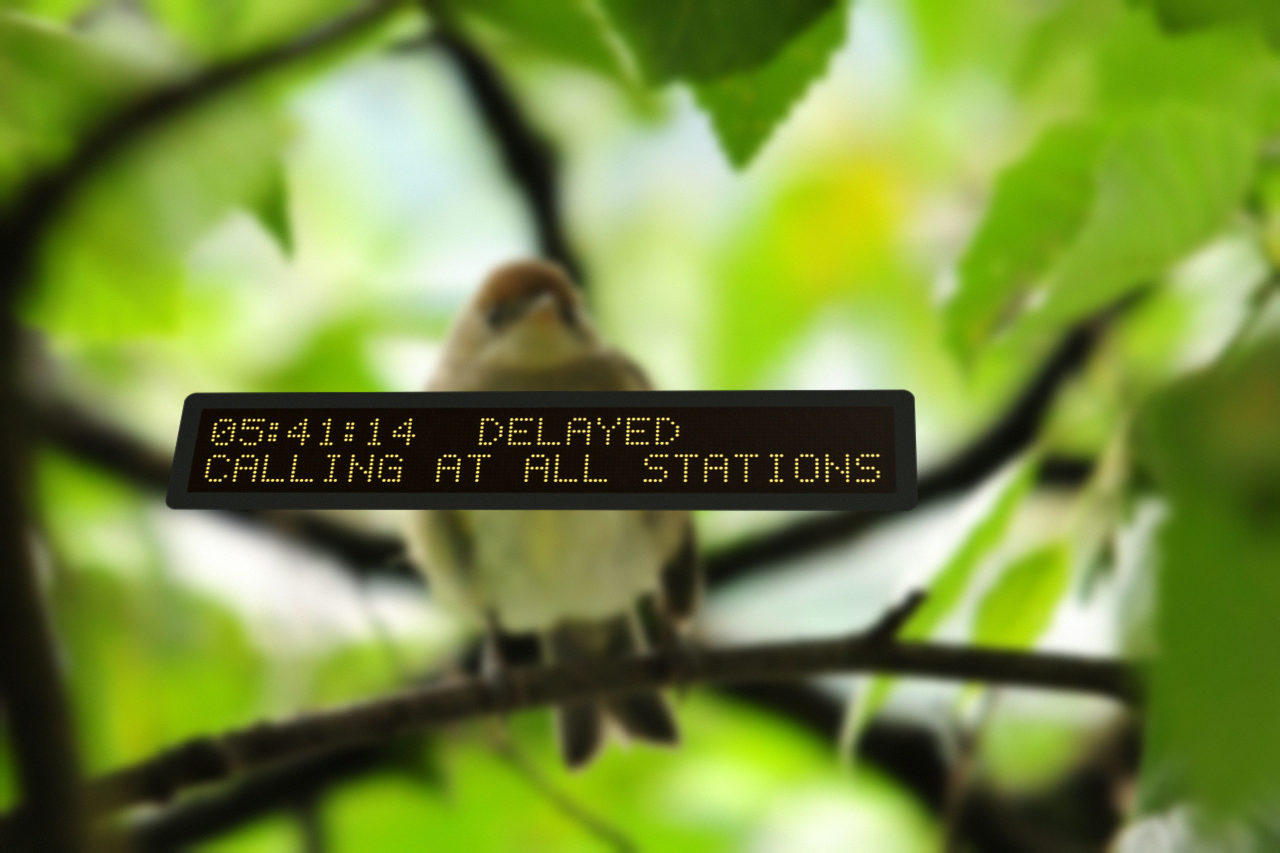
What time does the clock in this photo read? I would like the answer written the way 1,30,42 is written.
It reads 5,41,14
